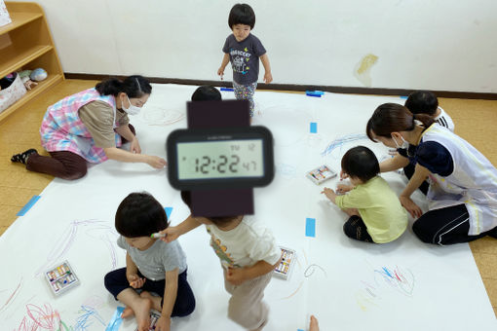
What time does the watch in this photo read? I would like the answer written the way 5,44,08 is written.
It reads 12,22,47
